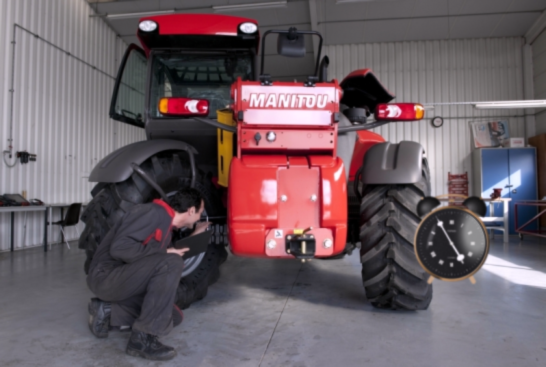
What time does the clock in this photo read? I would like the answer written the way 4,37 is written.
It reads 4,55
